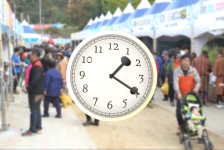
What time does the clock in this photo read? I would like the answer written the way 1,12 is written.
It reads 1,20
